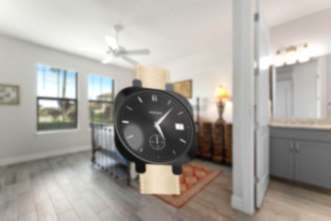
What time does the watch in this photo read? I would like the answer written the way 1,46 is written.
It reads 5,07
